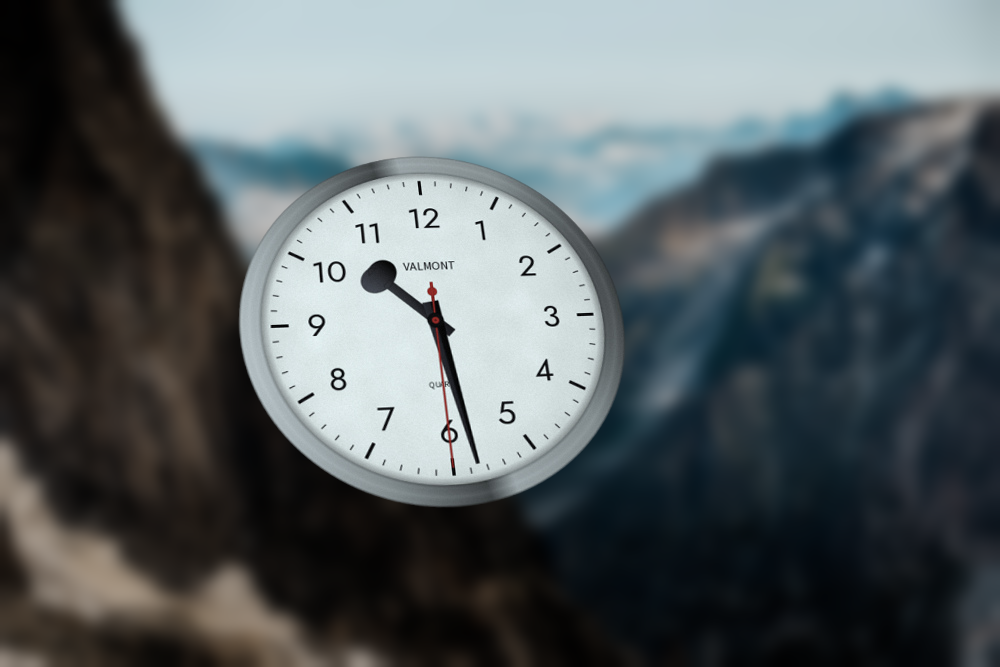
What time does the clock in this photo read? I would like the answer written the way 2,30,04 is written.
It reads 10,28,30
